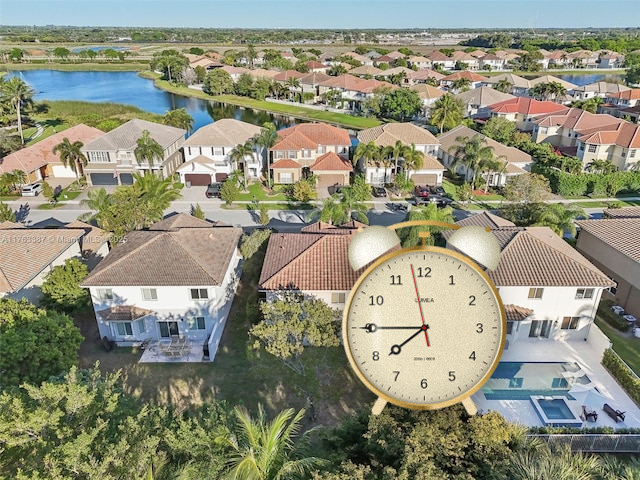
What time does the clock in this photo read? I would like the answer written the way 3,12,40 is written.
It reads 7,44,58
